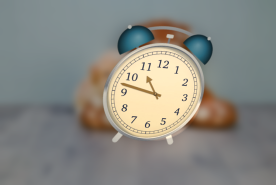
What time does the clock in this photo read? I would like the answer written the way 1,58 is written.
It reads 10,47
